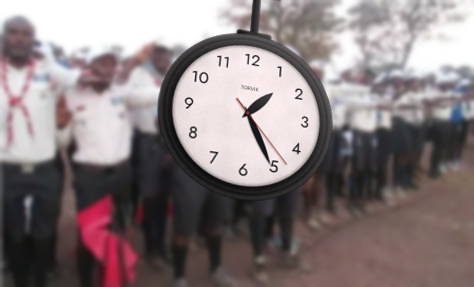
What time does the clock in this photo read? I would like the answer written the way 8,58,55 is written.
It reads 1,25,23
